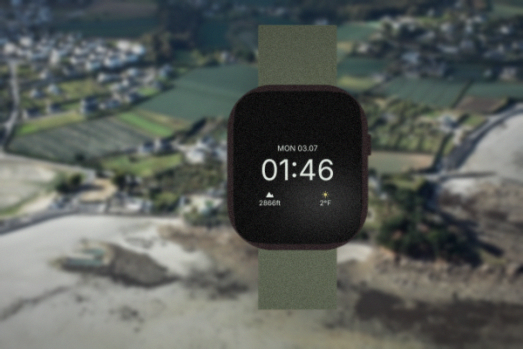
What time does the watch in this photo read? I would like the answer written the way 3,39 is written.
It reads 1,46
